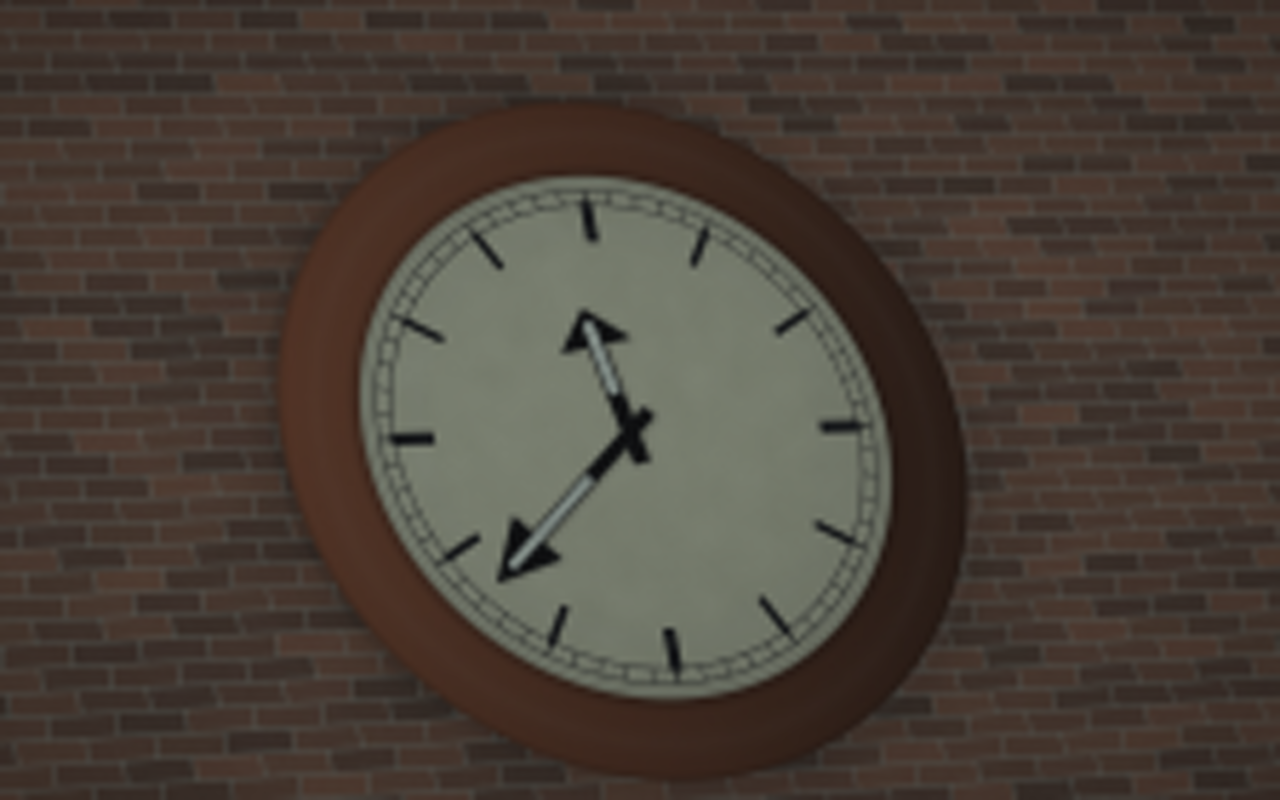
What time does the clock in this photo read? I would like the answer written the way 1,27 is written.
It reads 11,38
